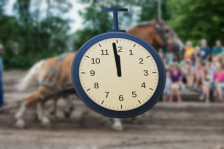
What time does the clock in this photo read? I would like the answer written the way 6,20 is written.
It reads 11,59
